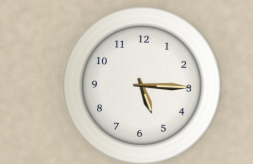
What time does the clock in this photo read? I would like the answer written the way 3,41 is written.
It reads 5,15
